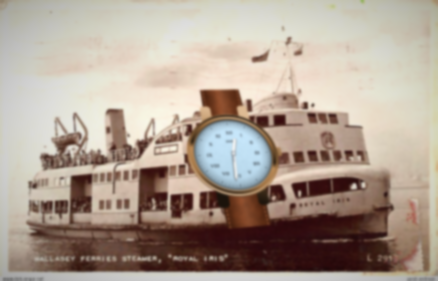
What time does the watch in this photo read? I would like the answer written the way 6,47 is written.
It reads 12,31
